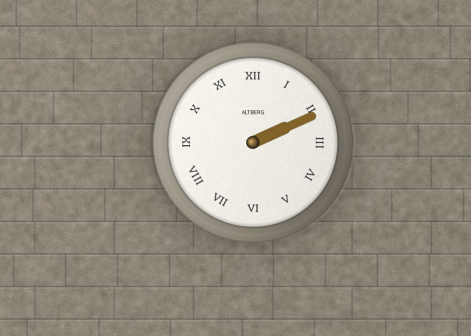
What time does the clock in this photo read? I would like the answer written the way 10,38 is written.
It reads 2,11
